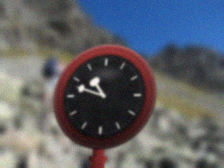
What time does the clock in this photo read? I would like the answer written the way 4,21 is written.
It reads 10,48
